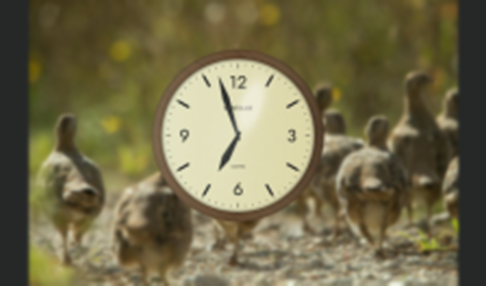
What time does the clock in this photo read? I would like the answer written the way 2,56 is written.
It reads 6,57
